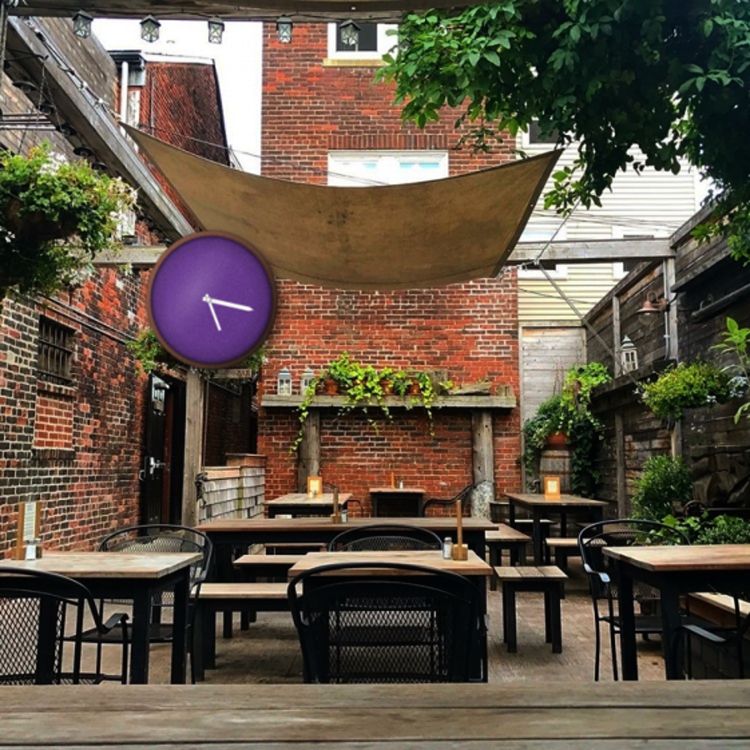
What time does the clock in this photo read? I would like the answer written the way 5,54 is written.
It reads 5,17
